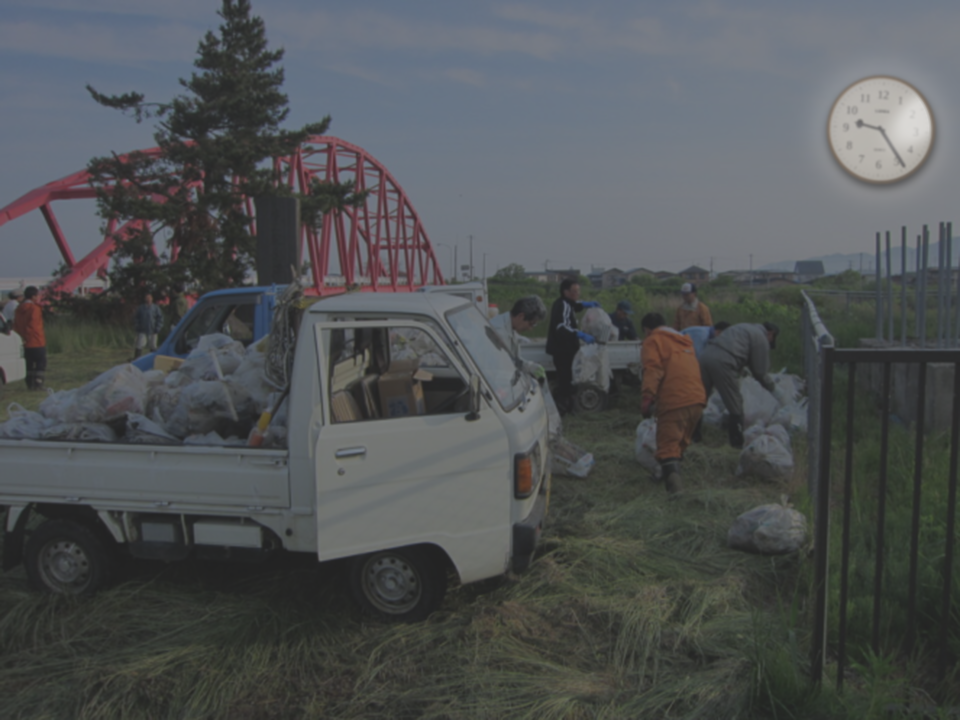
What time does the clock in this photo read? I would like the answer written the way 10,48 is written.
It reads 9,24
